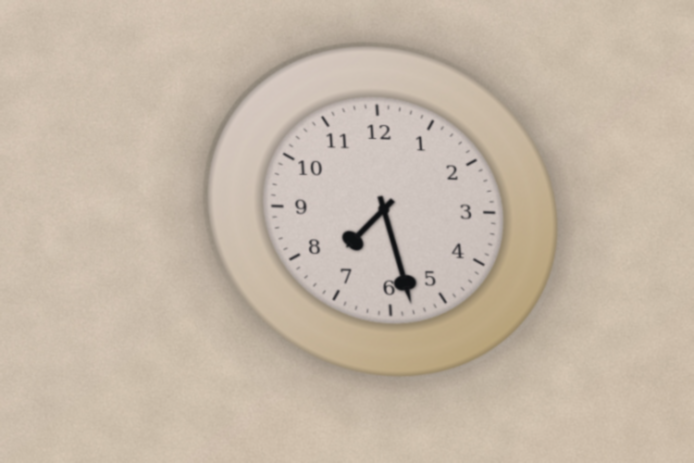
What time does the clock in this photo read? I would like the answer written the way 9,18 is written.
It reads 7,28
